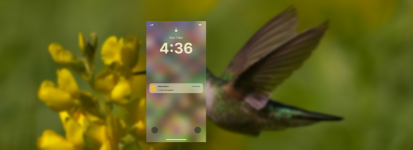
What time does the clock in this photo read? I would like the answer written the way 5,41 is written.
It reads 4,36
